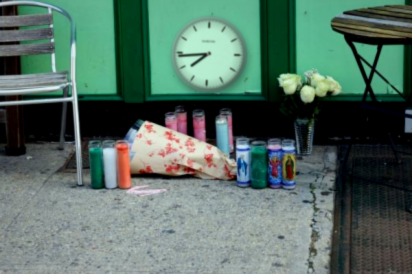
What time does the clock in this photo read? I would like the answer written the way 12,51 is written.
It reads 7,44
